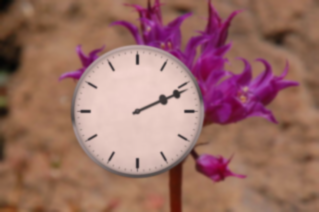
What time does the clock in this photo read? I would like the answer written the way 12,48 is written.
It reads 2,11
